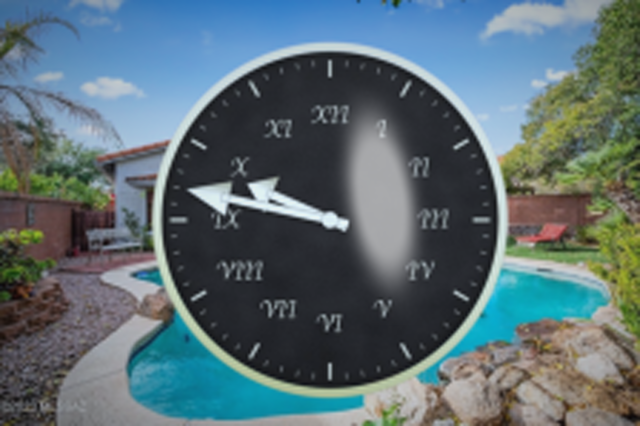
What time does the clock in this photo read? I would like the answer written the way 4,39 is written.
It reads 9,47
